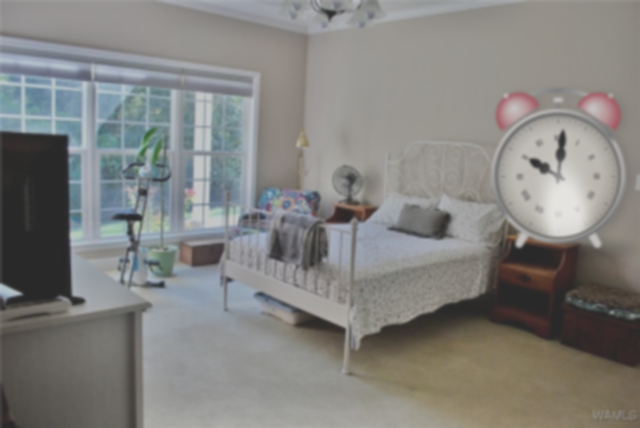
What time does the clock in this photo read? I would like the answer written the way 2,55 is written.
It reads 10,01
